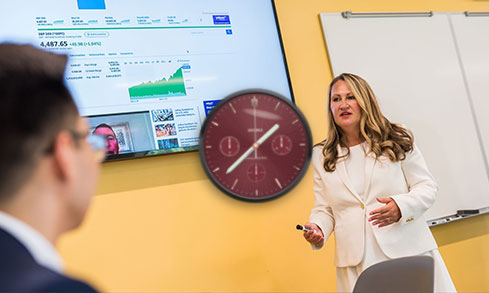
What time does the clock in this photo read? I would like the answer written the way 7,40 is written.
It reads 1,38
